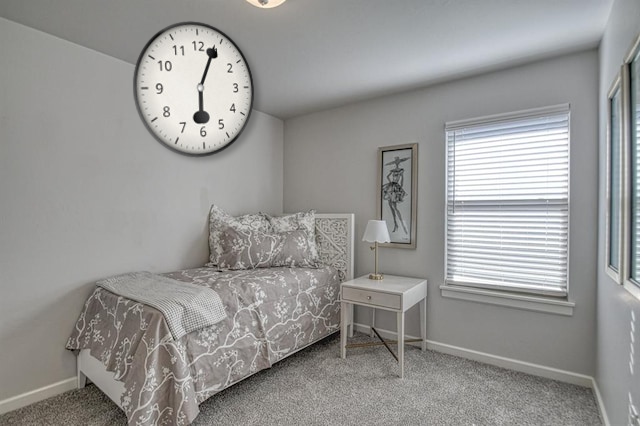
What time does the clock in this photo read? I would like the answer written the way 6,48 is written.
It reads 6,04
